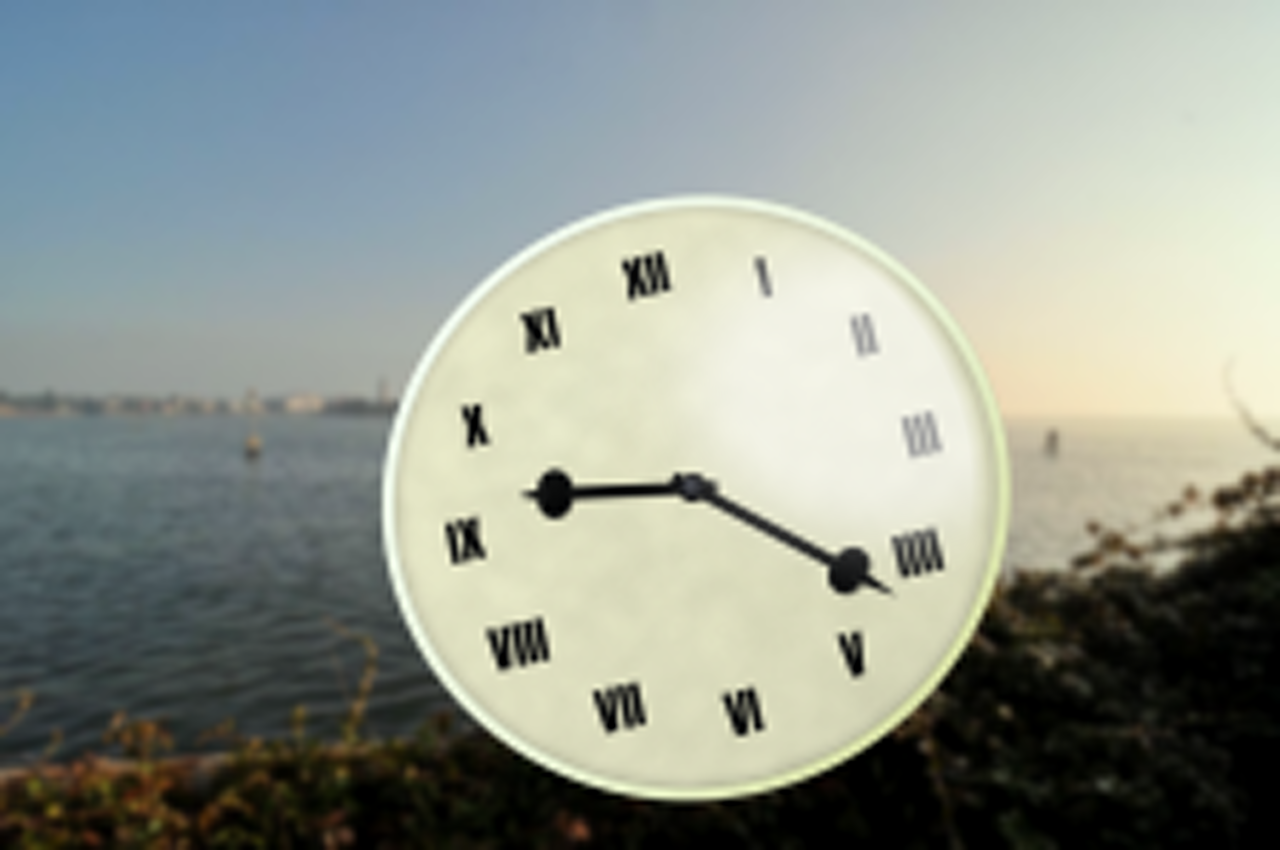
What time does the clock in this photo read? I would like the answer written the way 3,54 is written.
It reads 9,22
